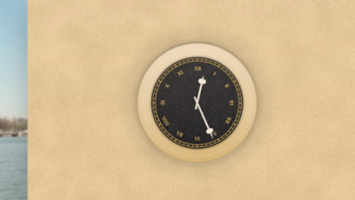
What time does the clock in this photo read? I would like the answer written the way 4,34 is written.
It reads 12,26
